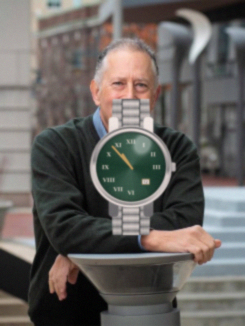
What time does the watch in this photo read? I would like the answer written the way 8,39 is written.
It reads 10,53
